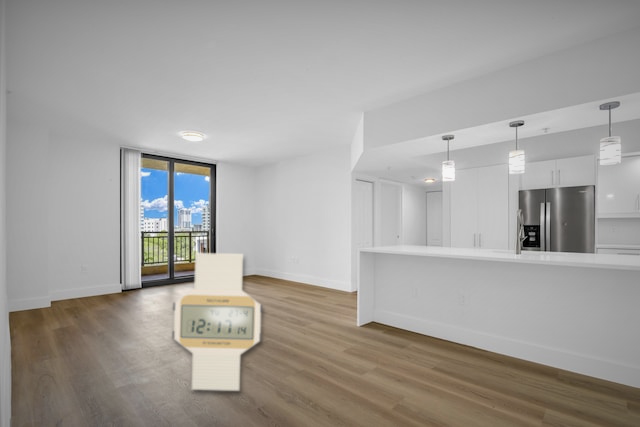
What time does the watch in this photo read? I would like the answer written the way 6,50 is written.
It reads 12,17
